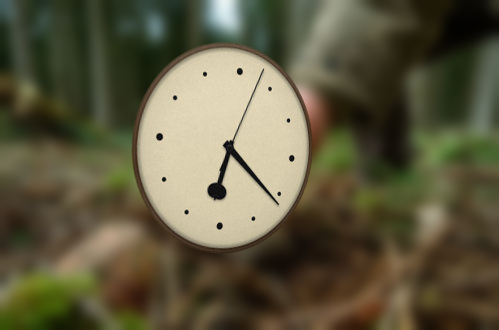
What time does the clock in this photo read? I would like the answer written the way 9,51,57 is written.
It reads 6,21,03
